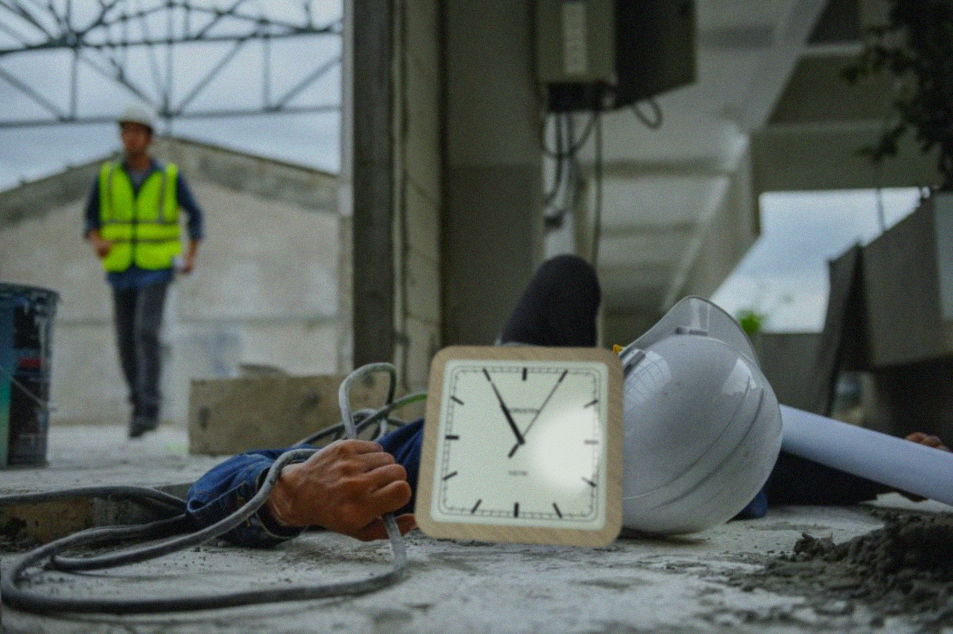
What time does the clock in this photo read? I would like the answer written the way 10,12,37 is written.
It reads 10,55,05
